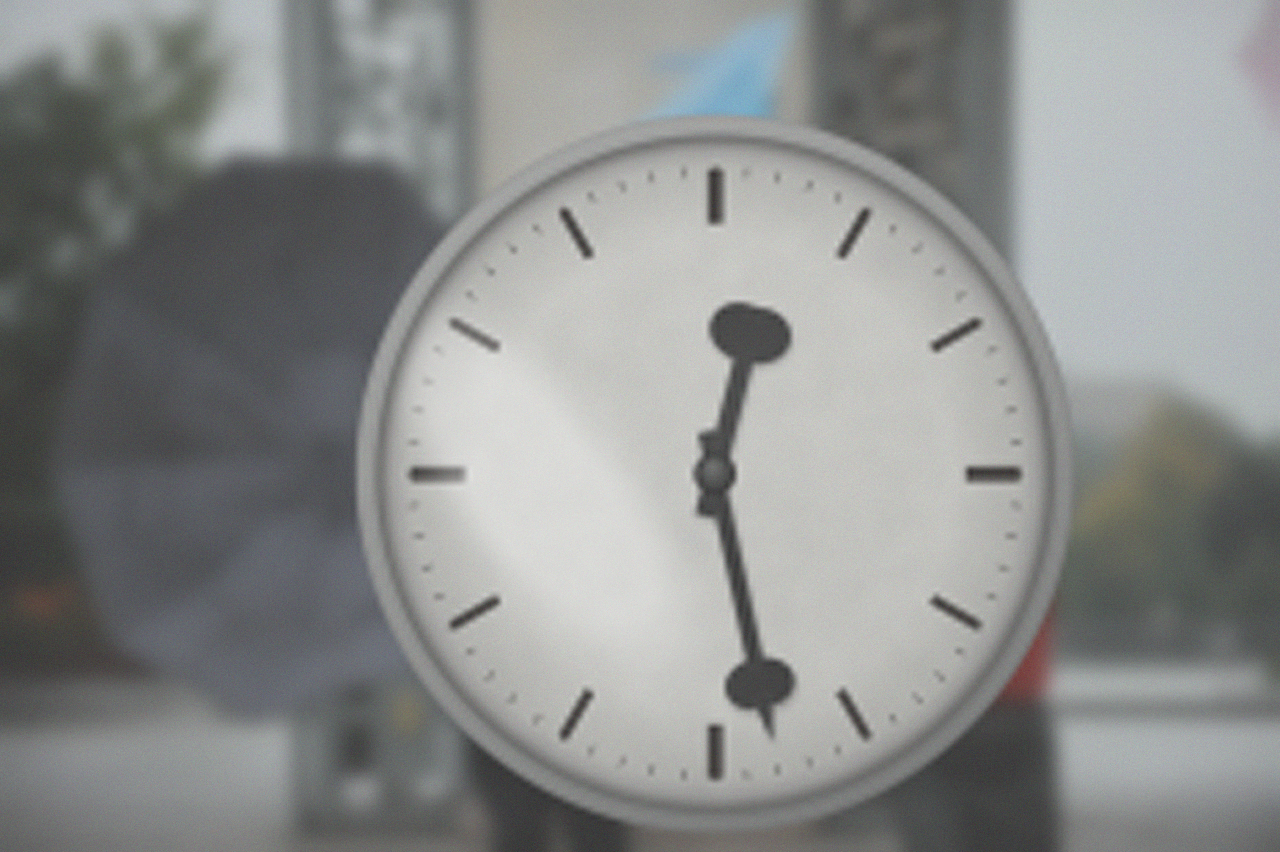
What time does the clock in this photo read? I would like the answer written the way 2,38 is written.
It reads 12,28
